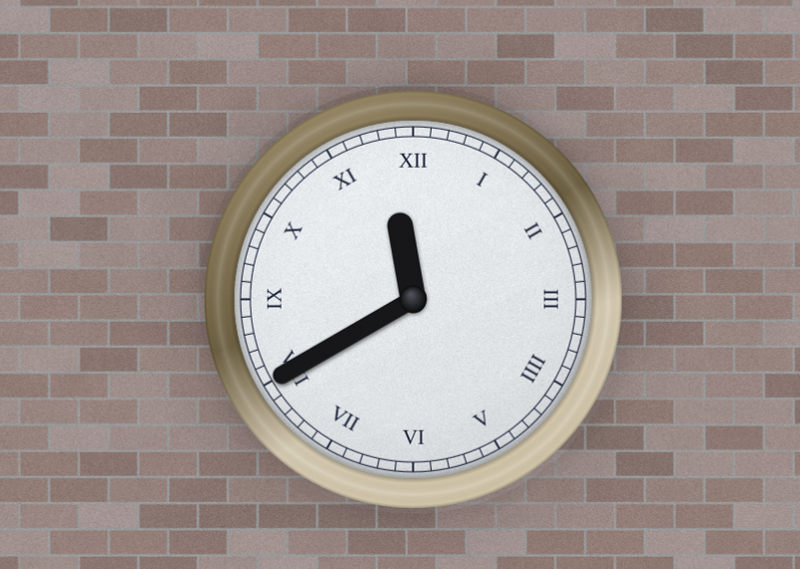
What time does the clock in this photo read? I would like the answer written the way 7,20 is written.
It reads 11,40
